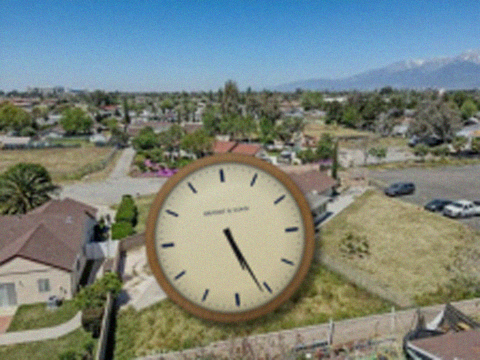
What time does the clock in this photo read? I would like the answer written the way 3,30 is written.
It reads 5,26
